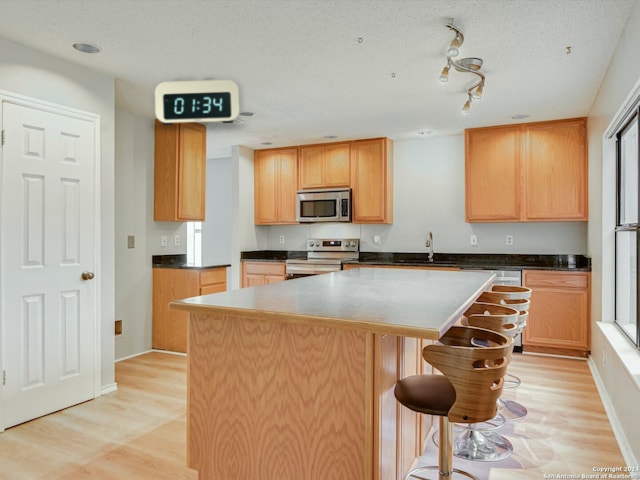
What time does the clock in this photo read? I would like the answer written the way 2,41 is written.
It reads 1,34
